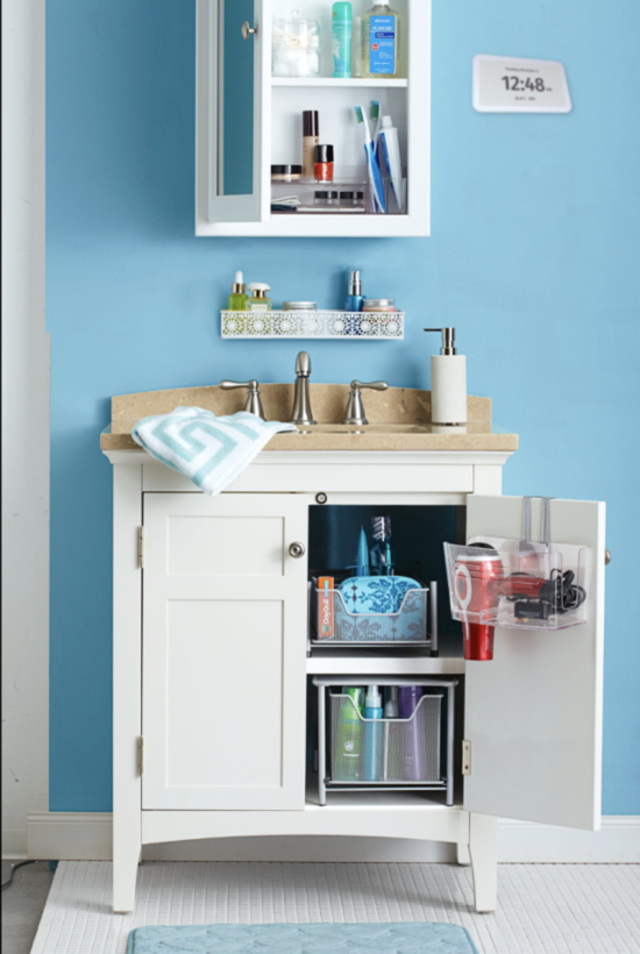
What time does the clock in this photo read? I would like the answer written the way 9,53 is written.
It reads 12,48
